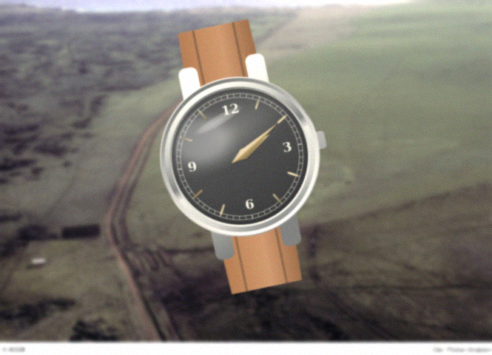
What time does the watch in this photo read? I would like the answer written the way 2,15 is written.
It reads 2,10
